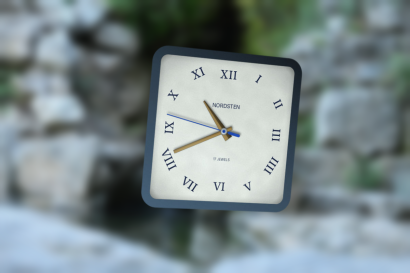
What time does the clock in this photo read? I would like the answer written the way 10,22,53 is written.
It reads 10,40,47
